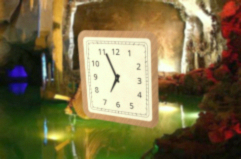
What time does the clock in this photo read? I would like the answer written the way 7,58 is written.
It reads 6,56
